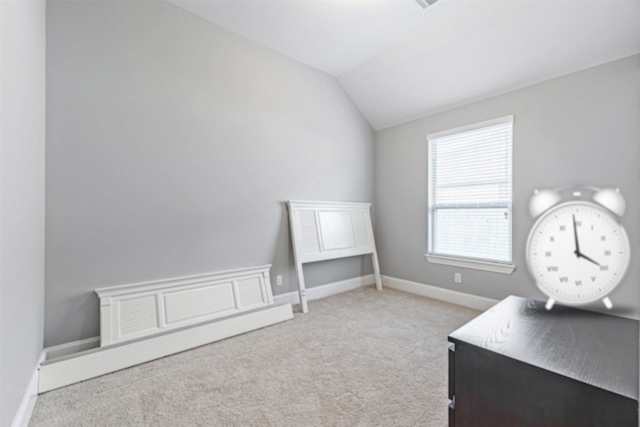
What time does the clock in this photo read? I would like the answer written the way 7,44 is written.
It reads 3,59
